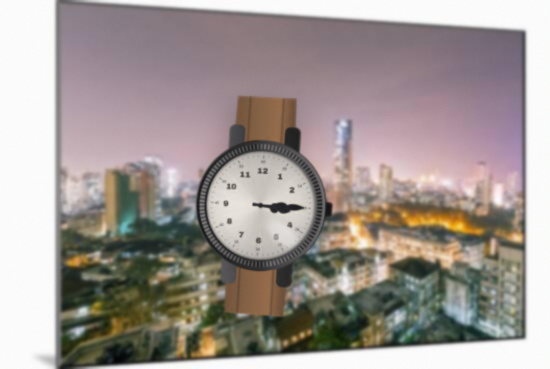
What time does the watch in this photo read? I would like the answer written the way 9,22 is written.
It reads 3,15
